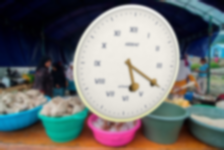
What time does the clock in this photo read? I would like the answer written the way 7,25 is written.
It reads 5,20
